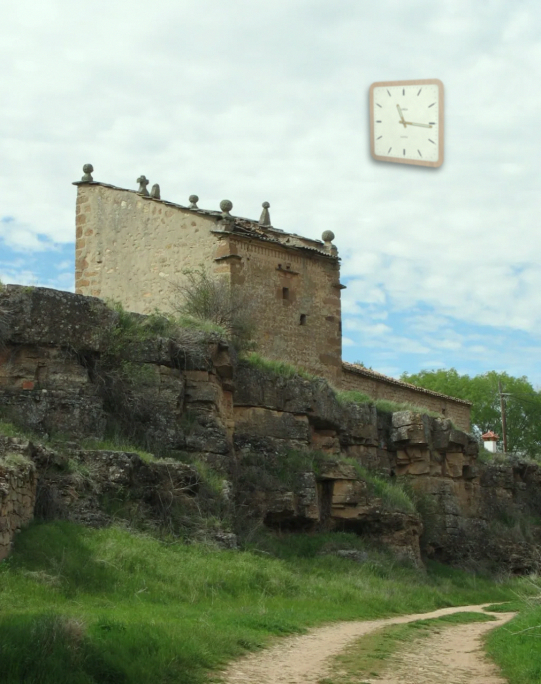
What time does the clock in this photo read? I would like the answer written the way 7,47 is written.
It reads 11,16
